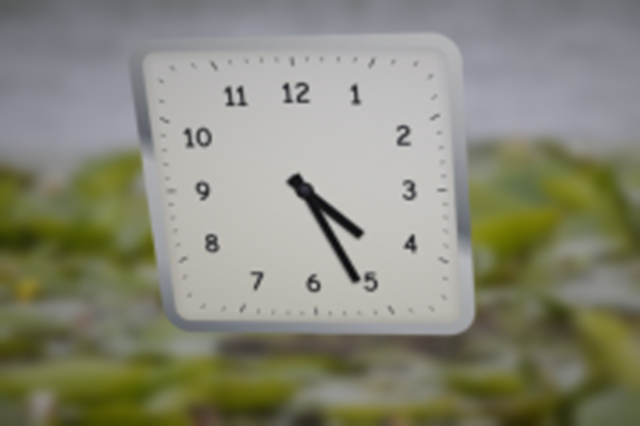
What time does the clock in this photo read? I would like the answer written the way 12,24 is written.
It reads 4,26
